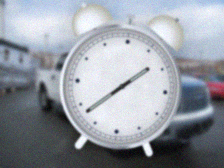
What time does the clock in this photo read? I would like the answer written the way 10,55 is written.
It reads 1,38
